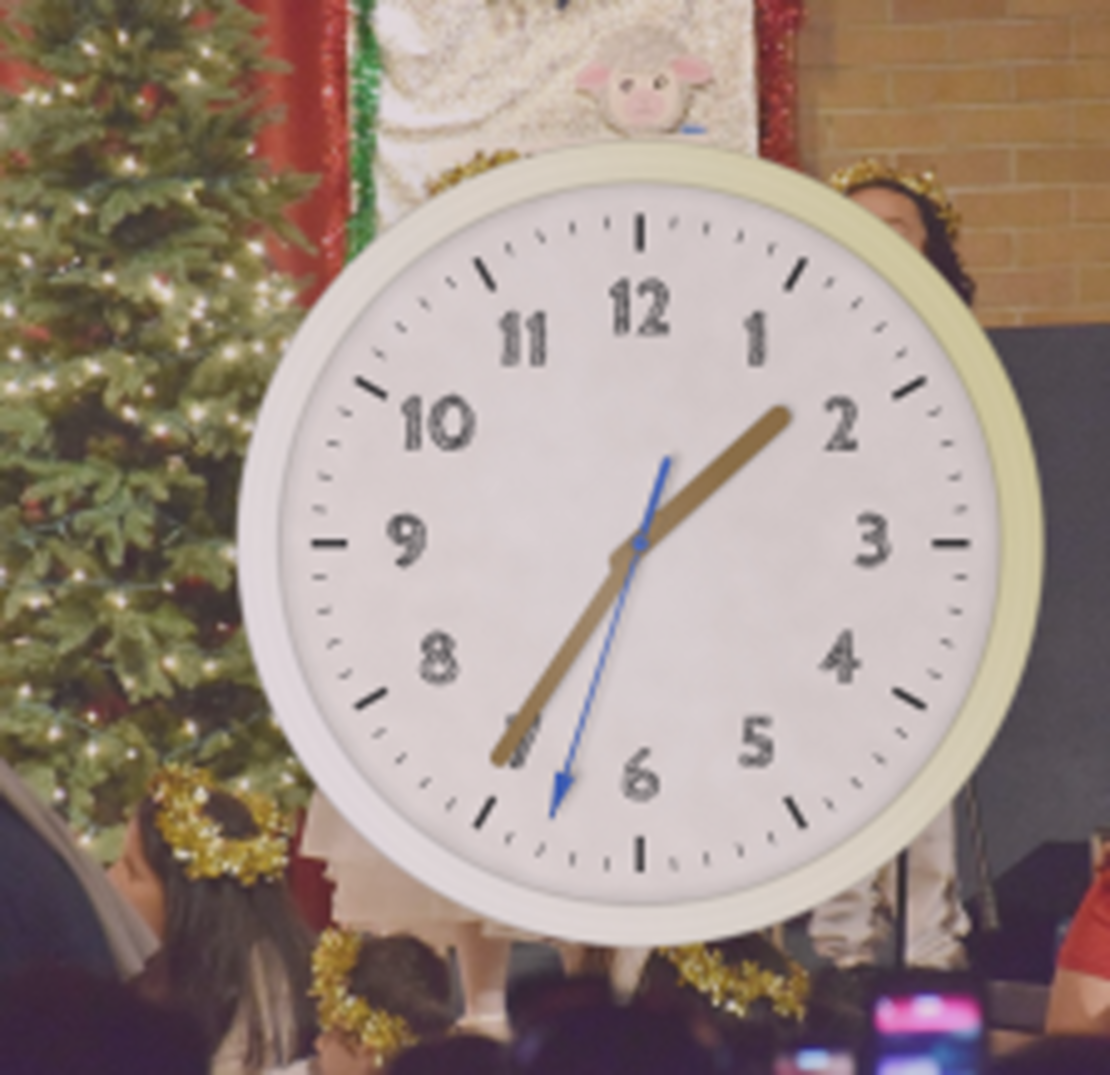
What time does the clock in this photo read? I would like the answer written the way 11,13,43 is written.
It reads 1,35,33
